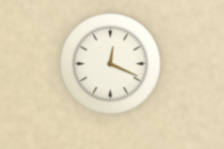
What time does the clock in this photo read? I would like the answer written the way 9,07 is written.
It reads 12,19
